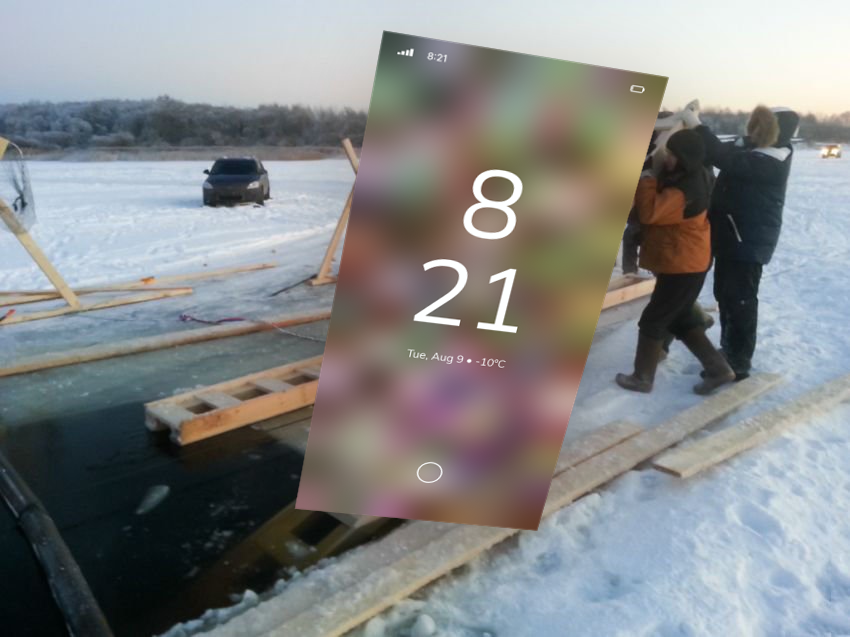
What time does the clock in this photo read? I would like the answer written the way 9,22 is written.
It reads 8,21
